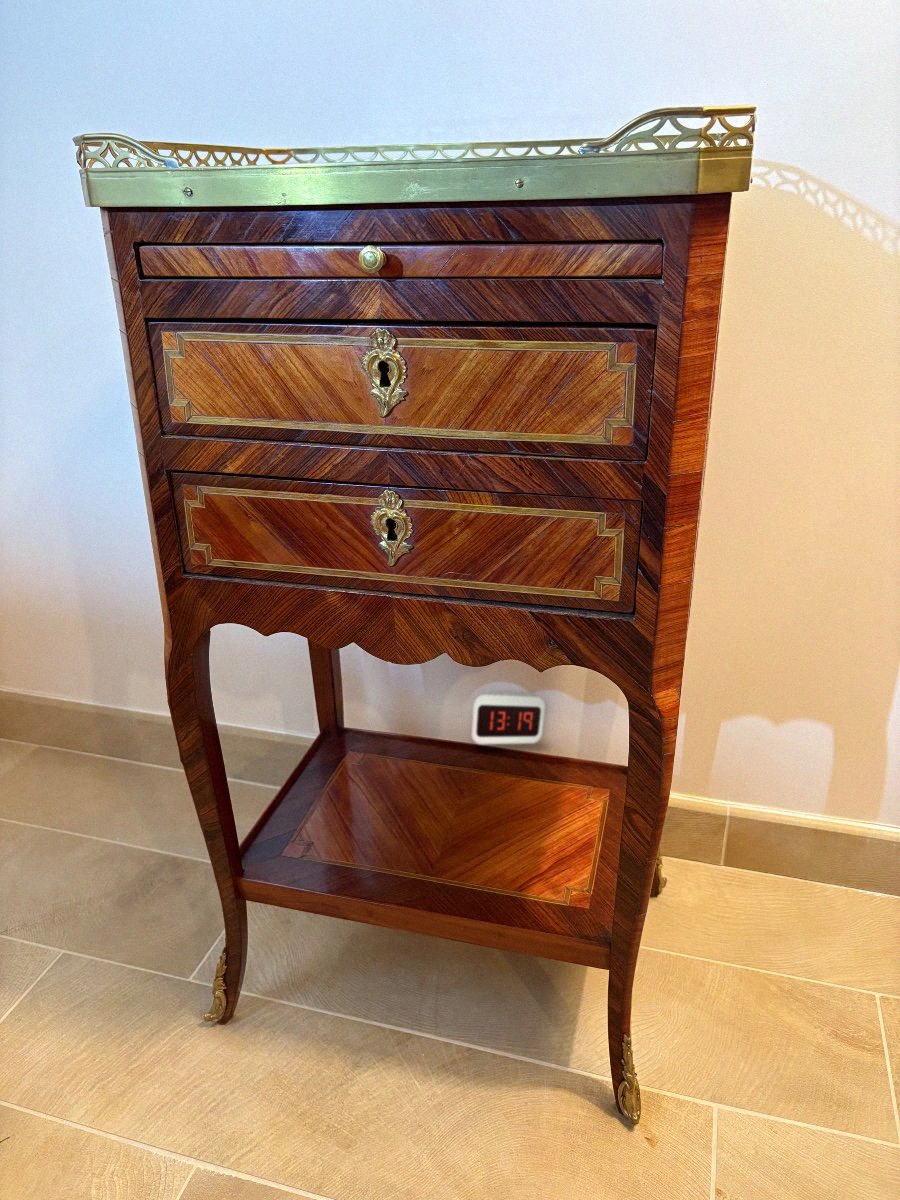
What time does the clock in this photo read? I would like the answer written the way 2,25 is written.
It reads 13,19
